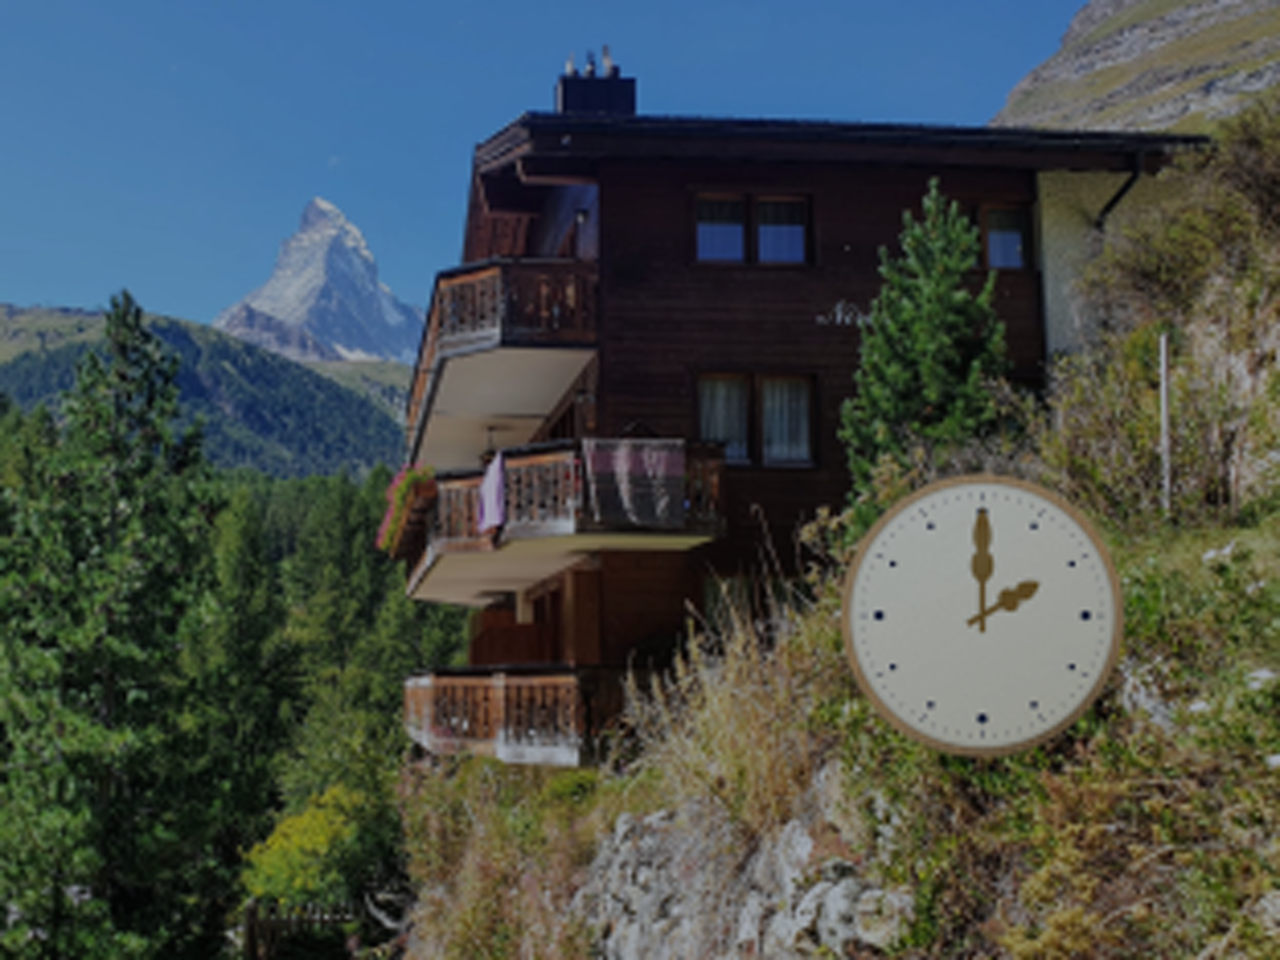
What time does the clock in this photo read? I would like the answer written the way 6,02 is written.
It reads 2,00
